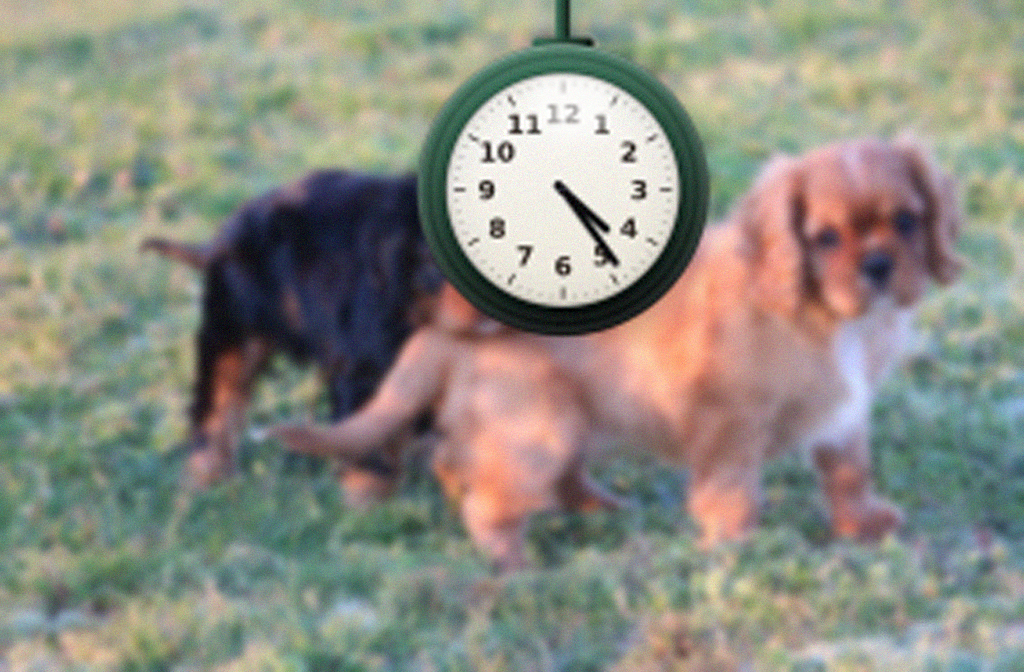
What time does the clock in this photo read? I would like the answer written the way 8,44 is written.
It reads 4,24
